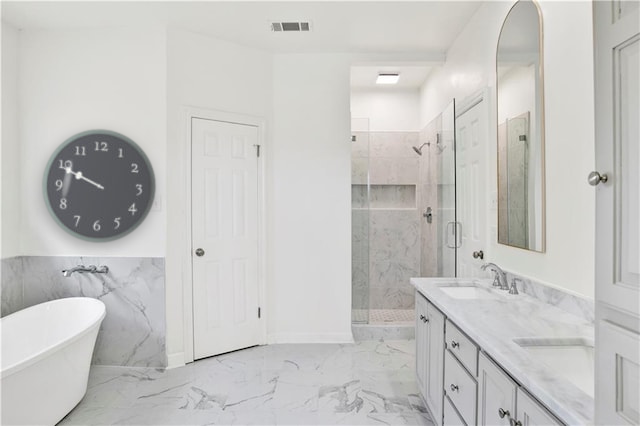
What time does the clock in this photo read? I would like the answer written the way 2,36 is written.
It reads 9,49
